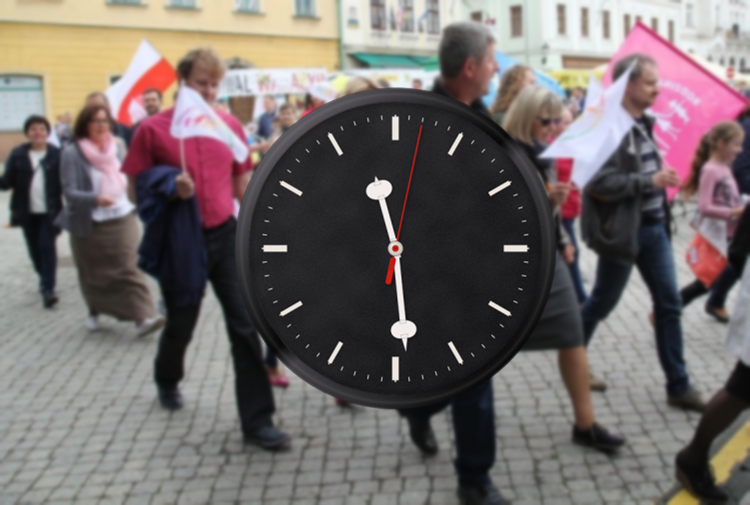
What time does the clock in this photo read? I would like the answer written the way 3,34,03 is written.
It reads 11,29,02
